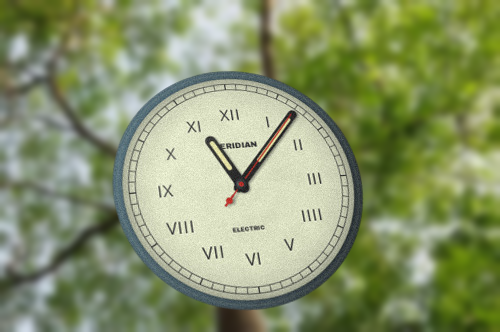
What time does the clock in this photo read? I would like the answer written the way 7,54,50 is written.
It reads 11,07,07
